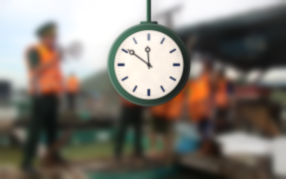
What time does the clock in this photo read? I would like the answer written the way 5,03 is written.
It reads 11,51
